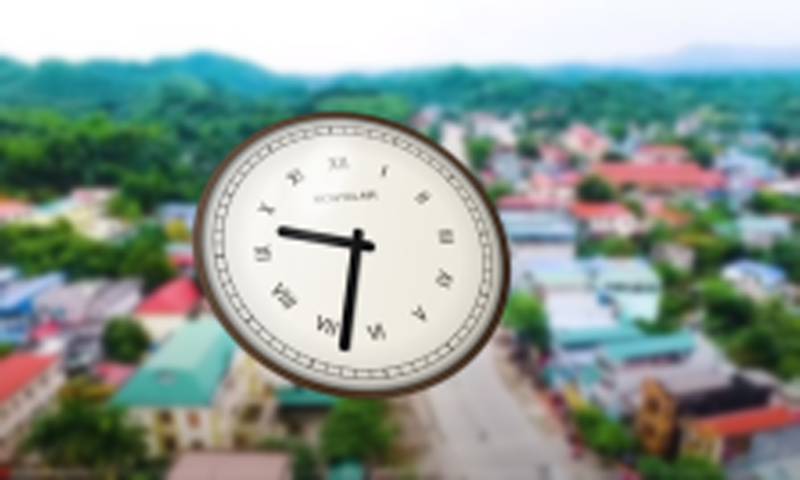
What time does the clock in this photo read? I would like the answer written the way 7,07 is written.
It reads 9,33
